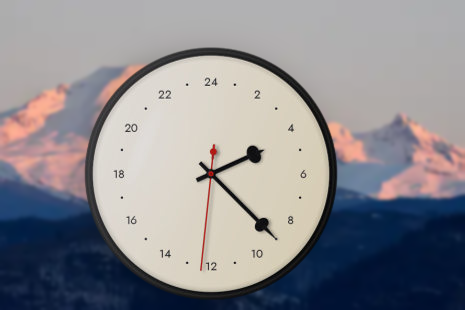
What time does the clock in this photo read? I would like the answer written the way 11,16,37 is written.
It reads 4,22,31
